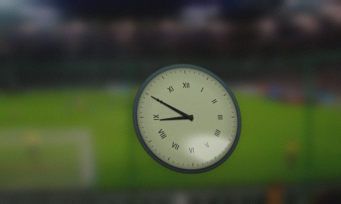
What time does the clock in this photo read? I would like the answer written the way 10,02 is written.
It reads 8,50
